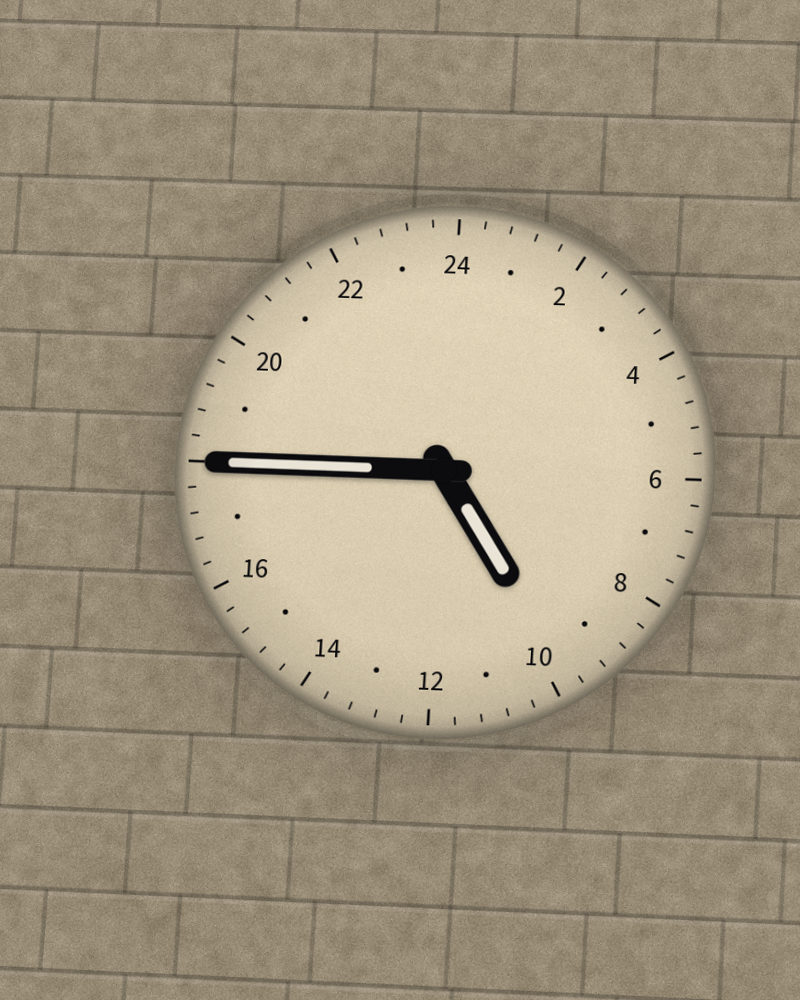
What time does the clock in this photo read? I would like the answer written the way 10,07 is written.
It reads 9,45
